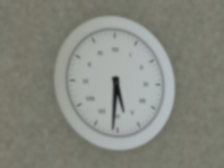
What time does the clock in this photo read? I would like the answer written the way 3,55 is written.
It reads 5,31
